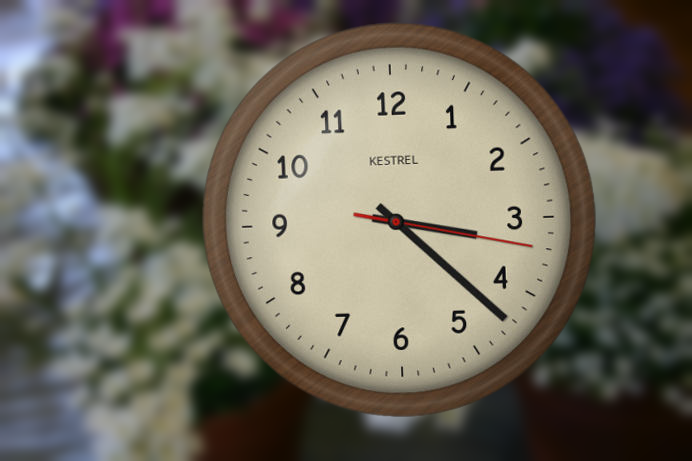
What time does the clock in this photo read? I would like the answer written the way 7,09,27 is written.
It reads 3,22,17
